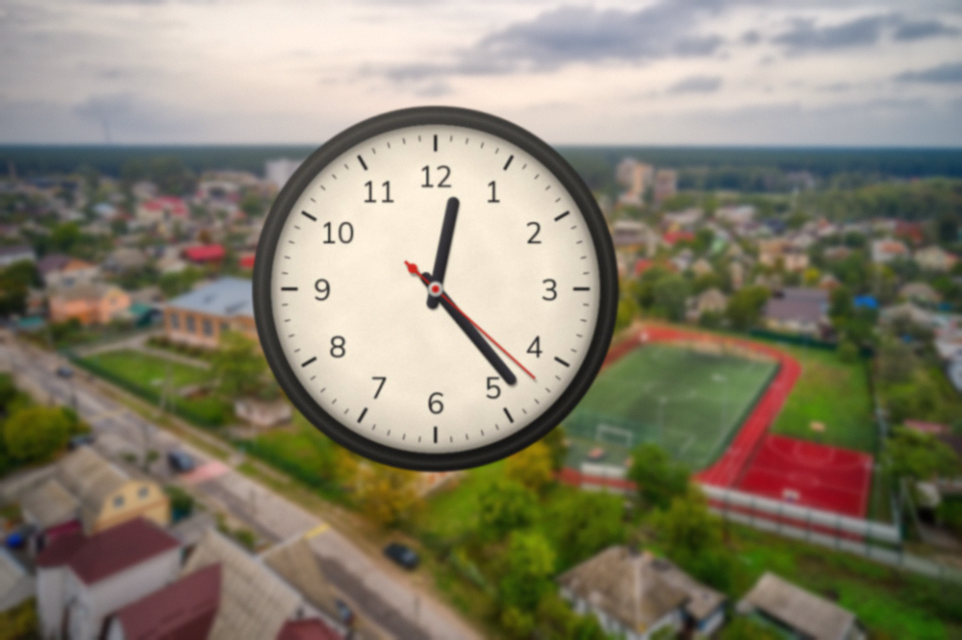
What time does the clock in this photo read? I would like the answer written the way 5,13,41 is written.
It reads 12,23,22
